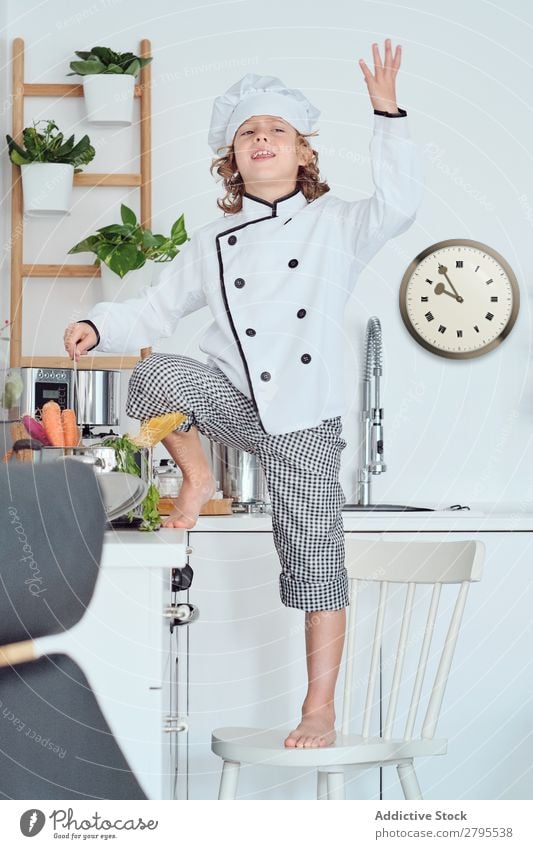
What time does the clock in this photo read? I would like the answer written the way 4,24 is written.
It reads 9,55
